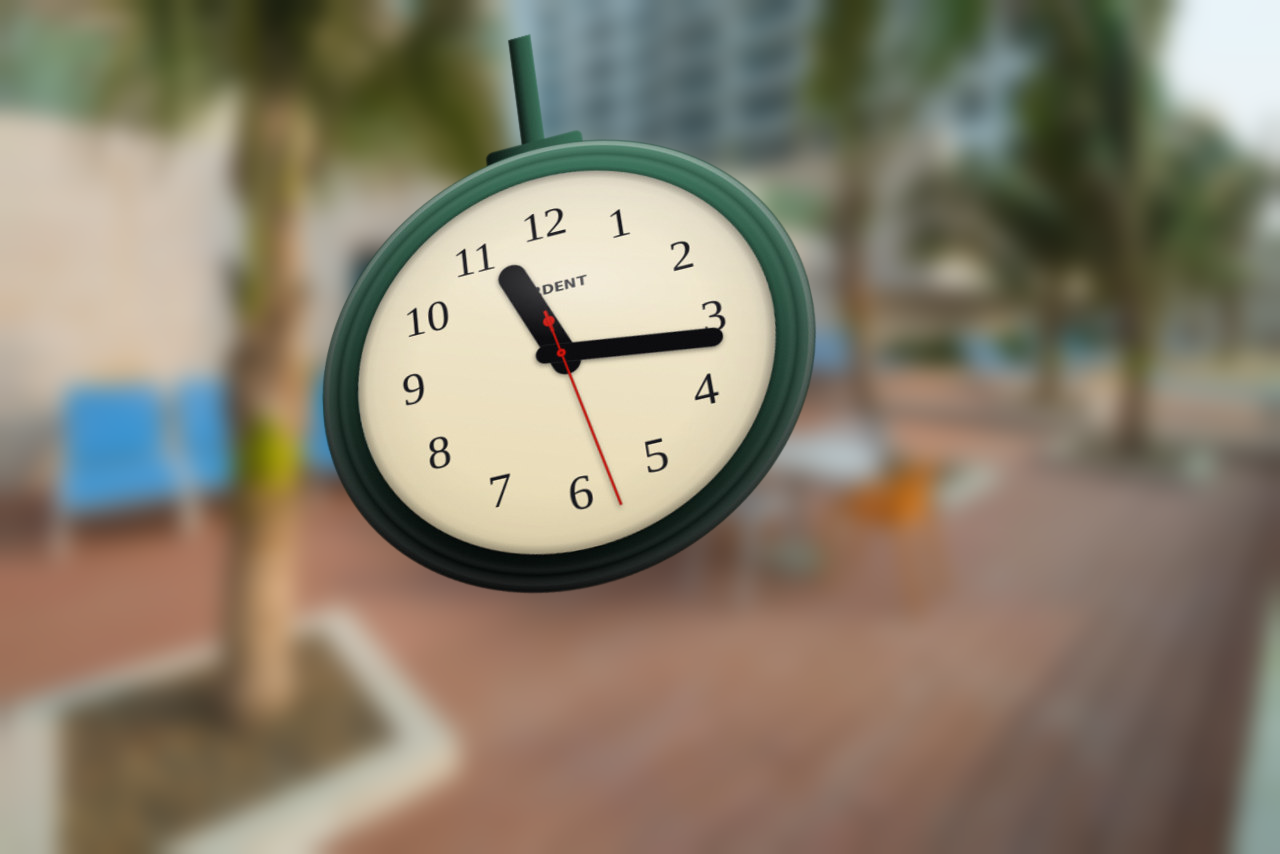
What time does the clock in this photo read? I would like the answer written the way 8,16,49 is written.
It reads 11,16,28
